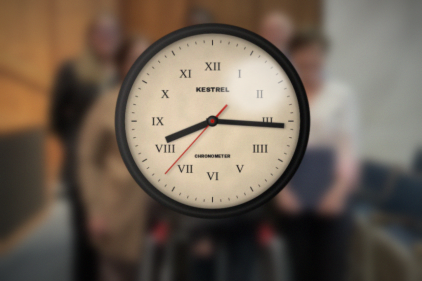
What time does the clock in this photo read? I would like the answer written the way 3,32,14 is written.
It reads 8,15,37
